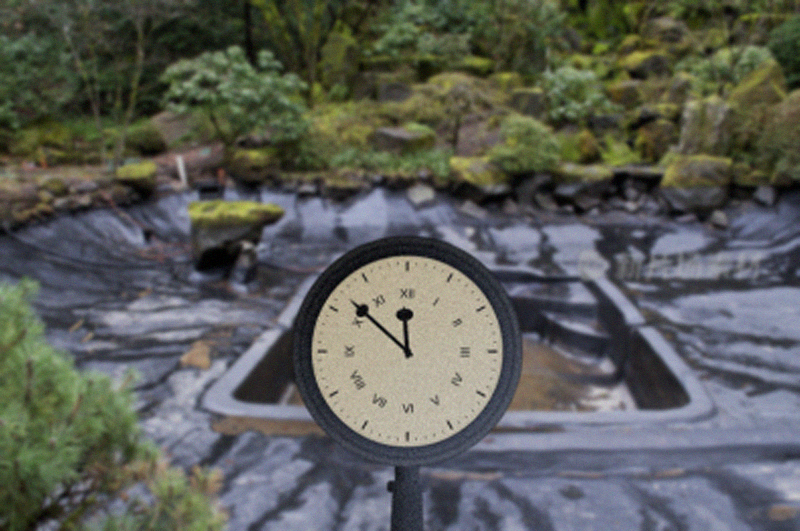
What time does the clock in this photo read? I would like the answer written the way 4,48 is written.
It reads 11,52
